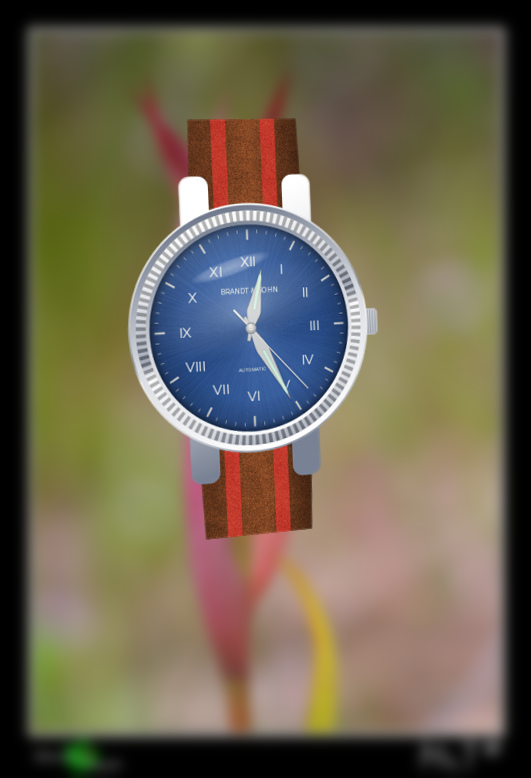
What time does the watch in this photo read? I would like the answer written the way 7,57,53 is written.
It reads 12,25,23
